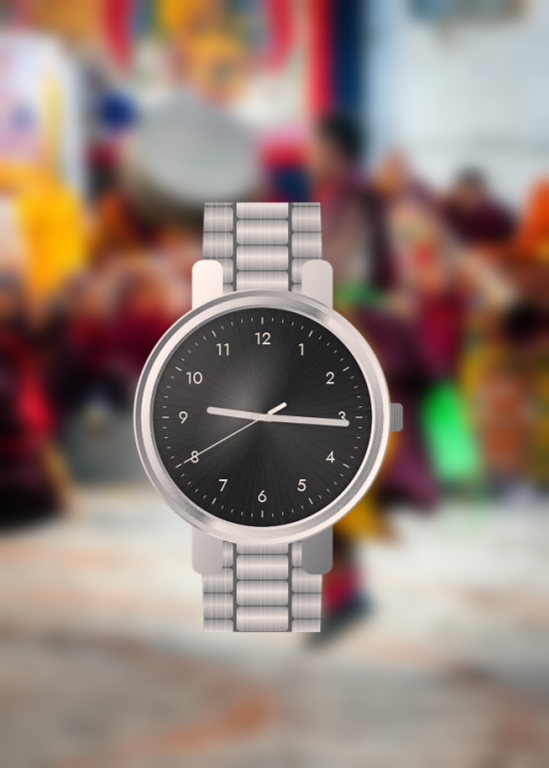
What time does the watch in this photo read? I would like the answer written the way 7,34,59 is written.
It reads 9,15,40
